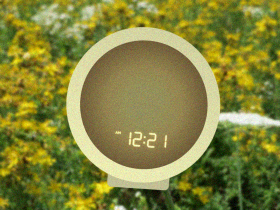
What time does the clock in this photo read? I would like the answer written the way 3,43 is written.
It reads 12,21
